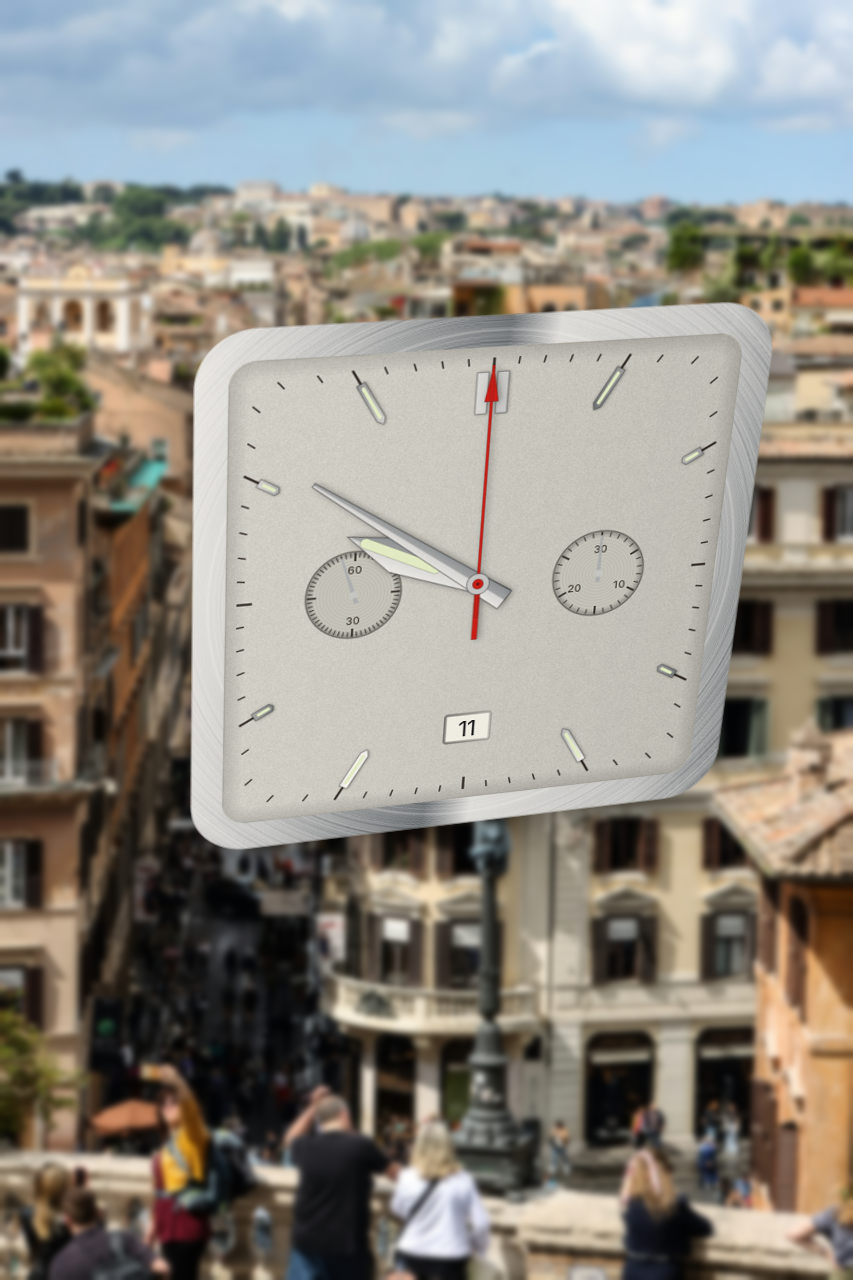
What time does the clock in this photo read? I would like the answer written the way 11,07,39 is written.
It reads 9,50,57
